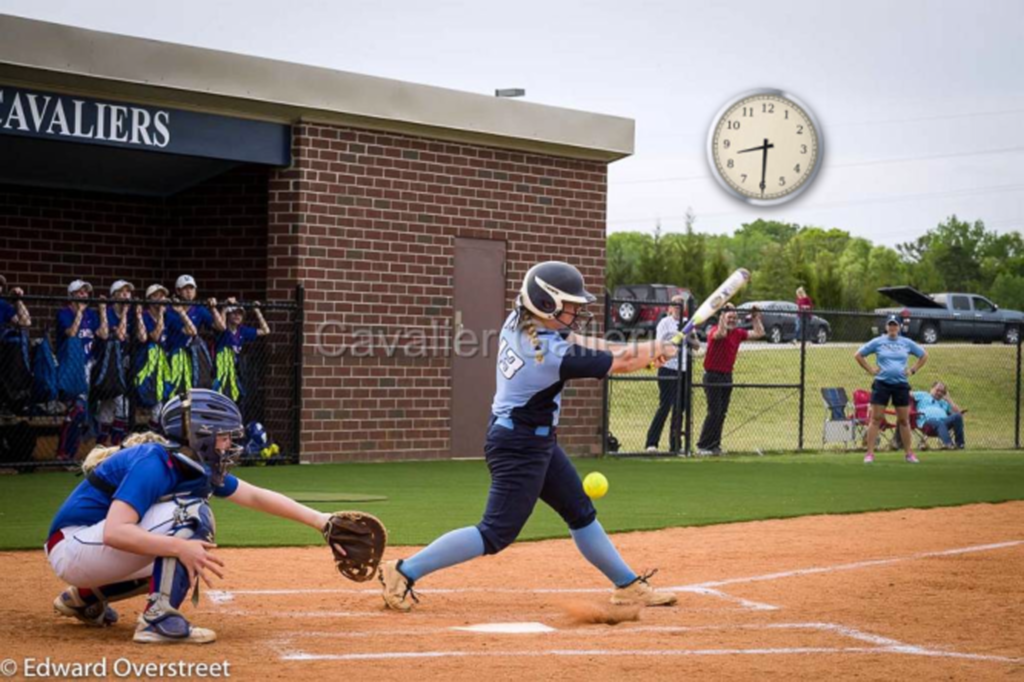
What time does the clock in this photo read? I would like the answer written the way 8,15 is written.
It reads 8,30
